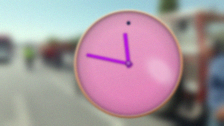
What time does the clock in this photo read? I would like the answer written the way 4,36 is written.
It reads 11,47
